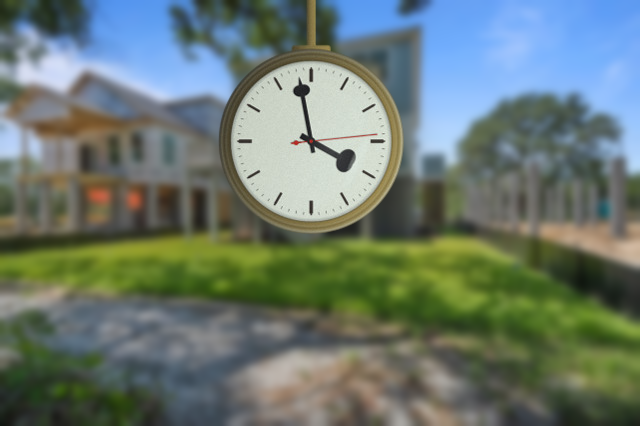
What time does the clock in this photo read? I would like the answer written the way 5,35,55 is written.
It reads 3,58,14
